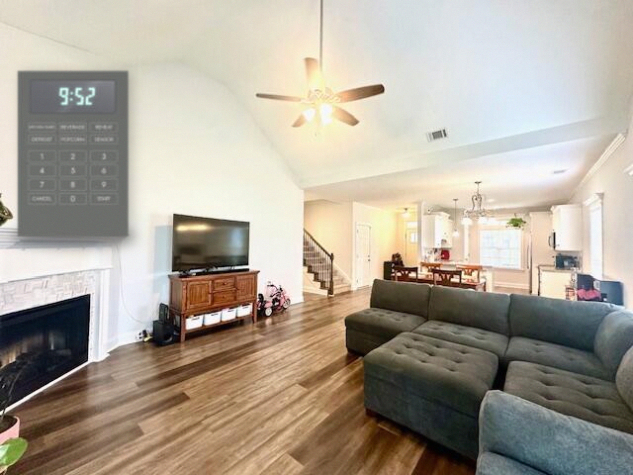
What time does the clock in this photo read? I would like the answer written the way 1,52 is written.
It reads 9,52
